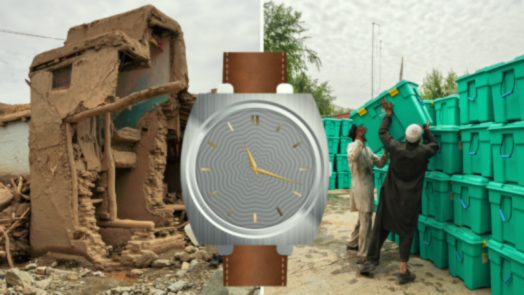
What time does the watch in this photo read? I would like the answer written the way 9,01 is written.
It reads 11,18
